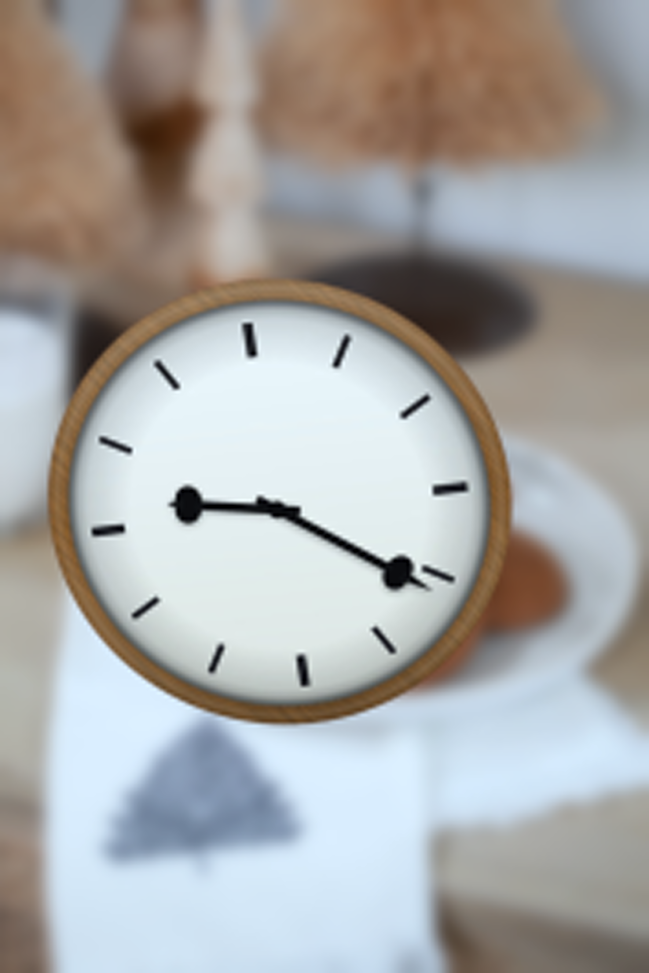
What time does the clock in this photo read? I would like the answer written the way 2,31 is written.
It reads 9,21
